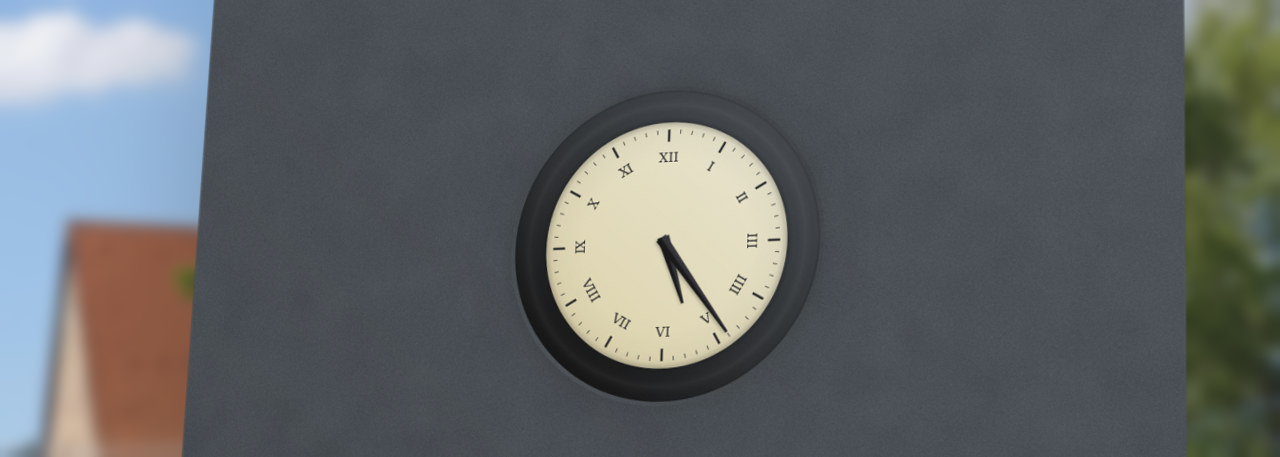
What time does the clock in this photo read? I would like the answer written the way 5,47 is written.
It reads 5,24
